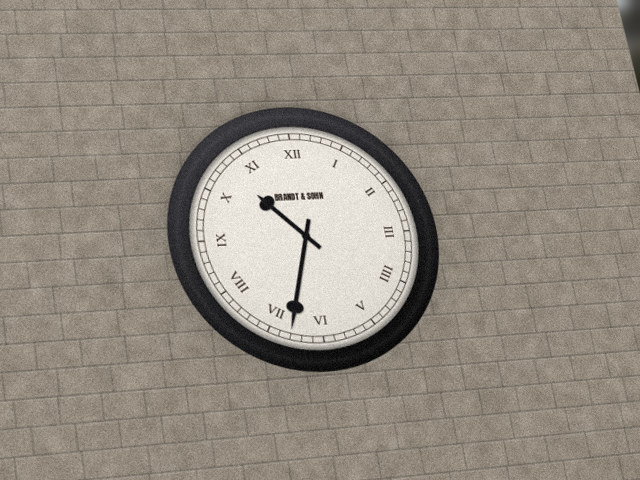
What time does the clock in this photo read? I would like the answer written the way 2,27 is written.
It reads 10,33
